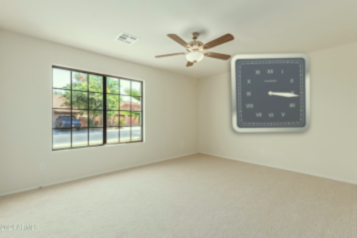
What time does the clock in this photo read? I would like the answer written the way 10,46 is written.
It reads 3,16
